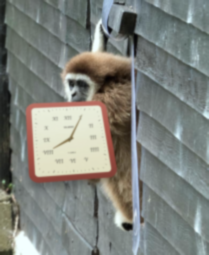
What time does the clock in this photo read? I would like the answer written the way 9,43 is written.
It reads 8,05
